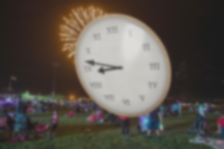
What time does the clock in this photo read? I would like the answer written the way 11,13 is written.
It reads 8,47
